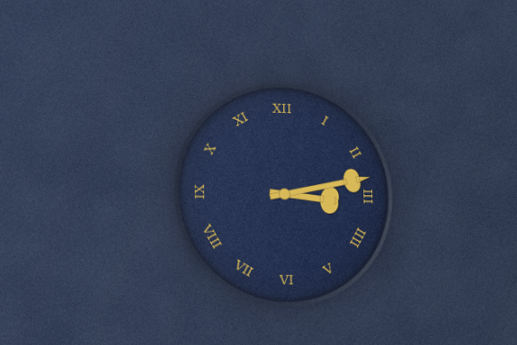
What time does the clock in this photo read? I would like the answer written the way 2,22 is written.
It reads 3,13
